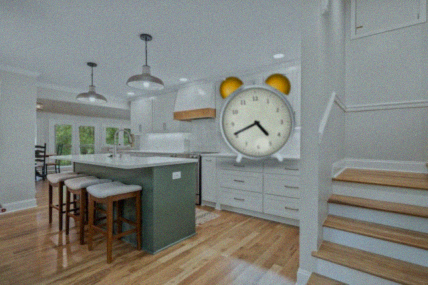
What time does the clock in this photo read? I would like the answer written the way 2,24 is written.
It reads 4,41
